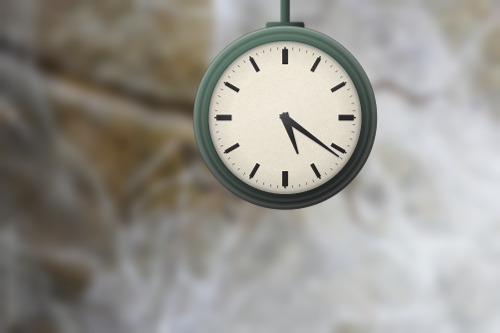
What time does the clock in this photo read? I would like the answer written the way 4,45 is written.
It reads 5,21
